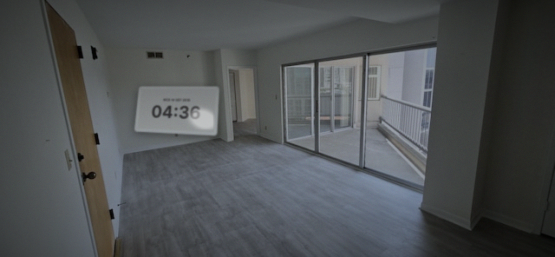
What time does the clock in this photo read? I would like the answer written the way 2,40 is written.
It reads 4,36
